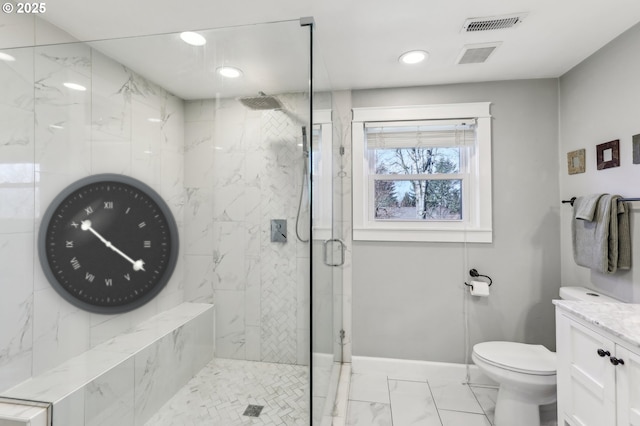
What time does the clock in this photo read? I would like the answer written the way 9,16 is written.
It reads 10,21
